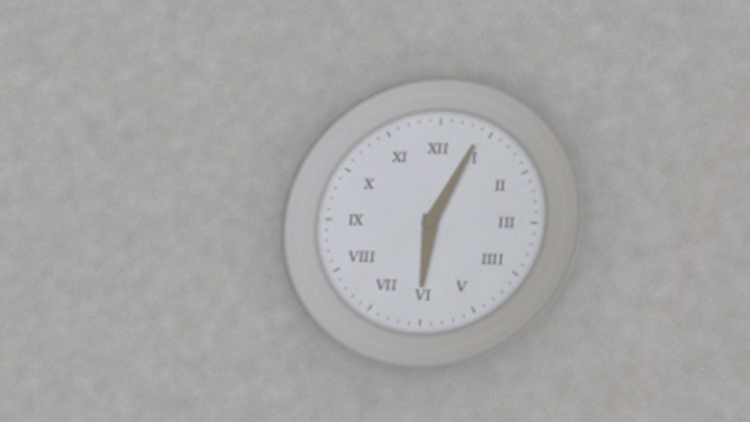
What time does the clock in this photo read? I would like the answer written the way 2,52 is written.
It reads 6,04
